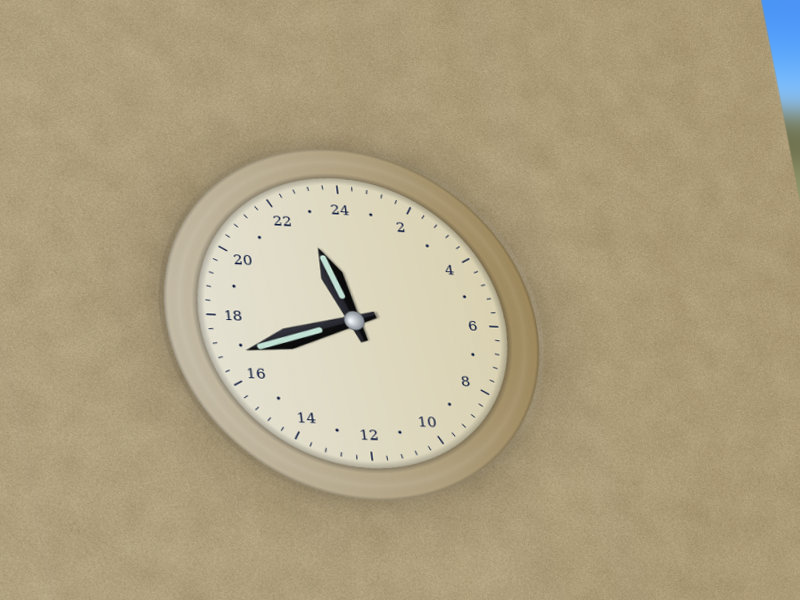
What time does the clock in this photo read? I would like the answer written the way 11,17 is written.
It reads 22,42
